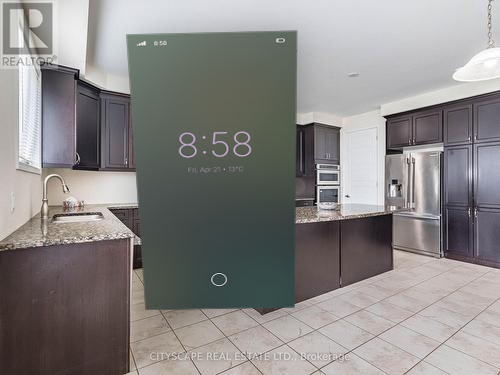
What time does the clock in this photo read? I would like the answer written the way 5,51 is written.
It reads 8,58
